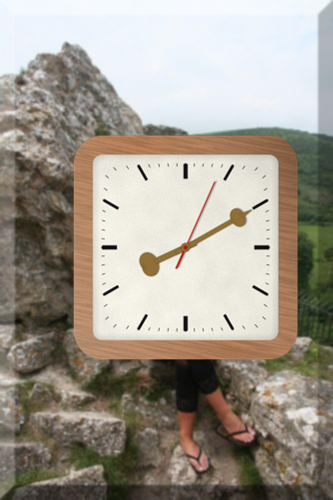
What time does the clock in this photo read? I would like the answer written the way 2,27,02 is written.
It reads 8,10,04
